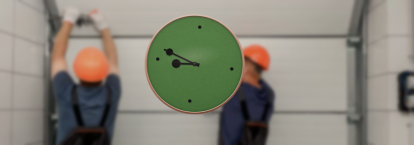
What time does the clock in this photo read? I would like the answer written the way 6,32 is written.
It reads 8,48
